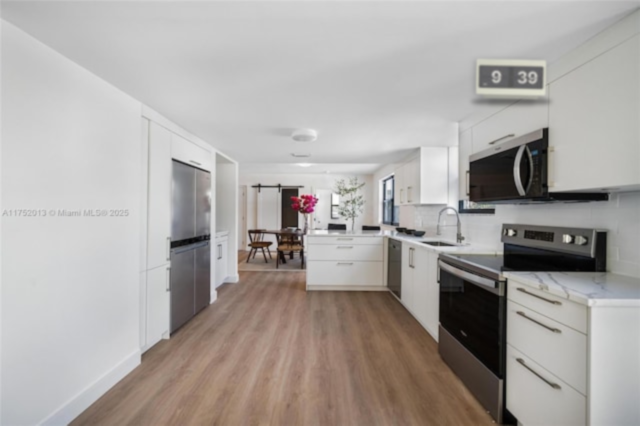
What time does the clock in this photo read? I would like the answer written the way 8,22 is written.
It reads 9,39
